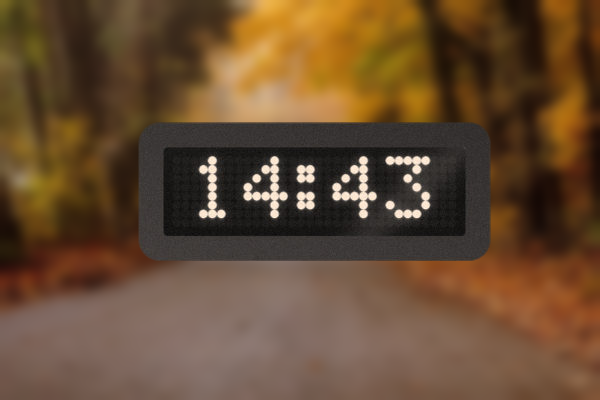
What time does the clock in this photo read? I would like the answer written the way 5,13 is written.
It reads 14,43
